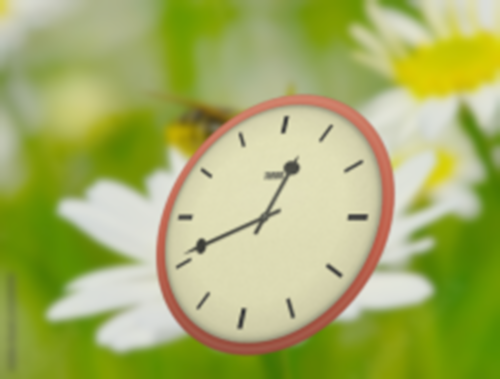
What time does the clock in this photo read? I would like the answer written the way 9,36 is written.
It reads 12,41
